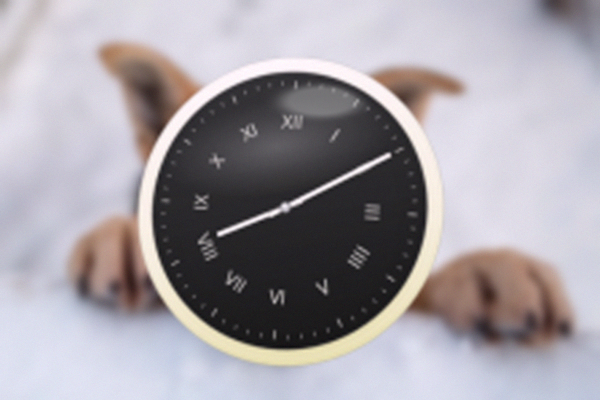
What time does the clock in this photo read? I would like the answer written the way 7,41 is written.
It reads 8,10
